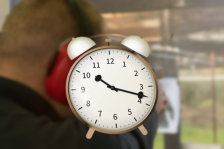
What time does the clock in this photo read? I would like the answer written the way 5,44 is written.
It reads 10,18
